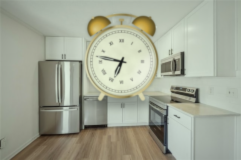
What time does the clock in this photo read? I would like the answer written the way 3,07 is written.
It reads 6,47
